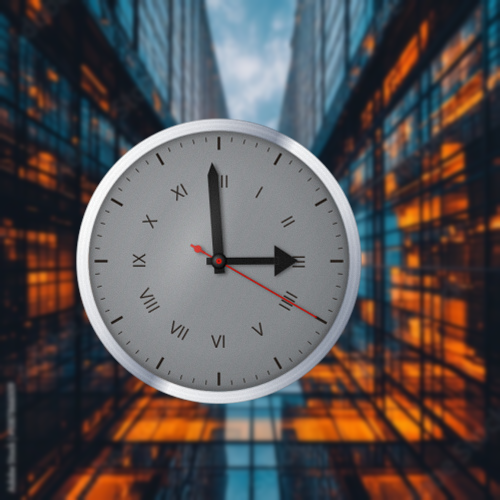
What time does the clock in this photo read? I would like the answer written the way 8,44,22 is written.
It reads 2,59,20
